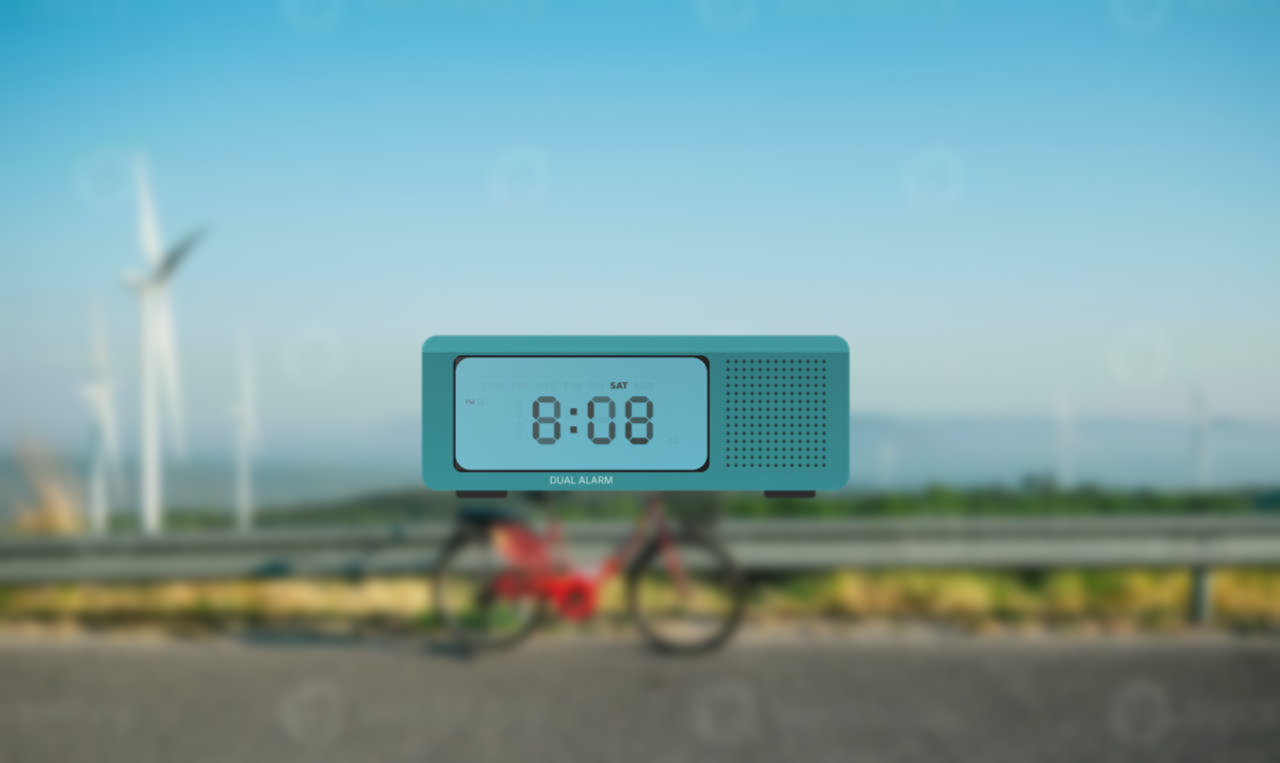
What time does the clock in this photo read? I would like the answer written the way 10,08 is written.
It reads 8,08
